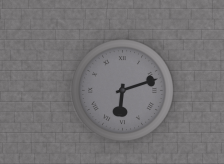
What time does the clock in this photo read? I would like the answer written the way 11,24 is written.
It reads 6,12
